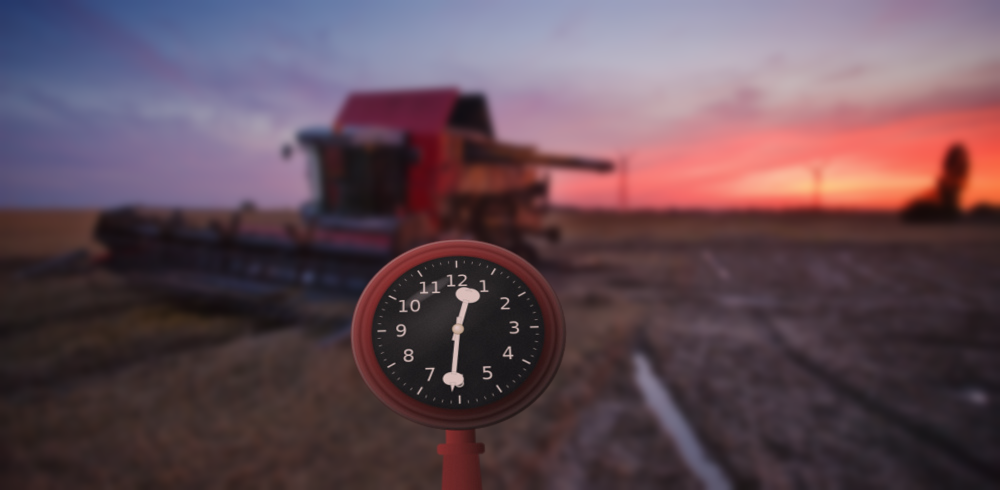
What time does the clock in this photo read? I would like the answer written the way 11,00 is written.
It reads 12,31
